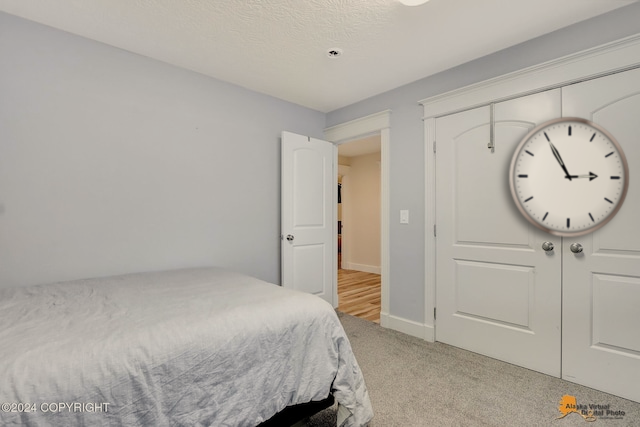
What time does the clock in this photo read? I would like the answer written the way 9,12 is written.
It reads 2,55
